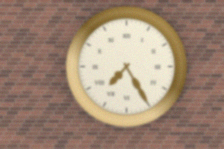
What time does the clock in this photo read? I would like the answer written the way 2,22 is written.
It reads 7,25
